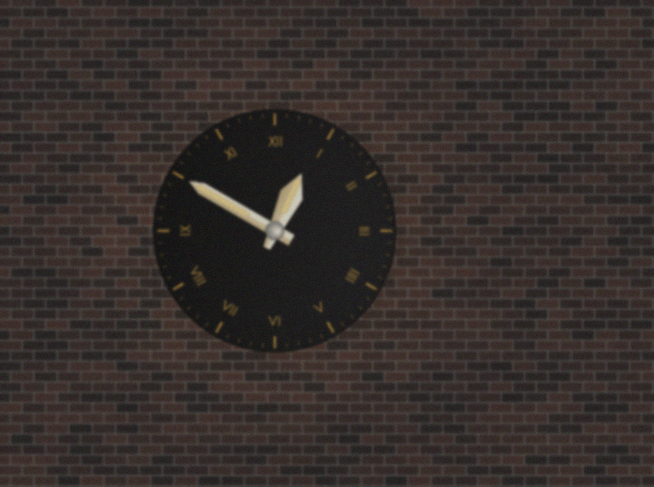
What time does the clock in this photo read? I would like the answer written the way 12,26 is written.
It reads 12,50
